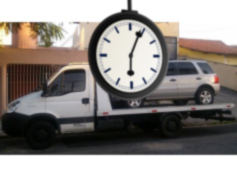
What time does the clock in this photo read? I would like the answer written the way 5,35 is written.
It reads 6,04
